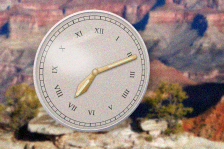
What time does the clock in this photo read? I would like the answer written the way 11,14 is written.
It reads 7,11
